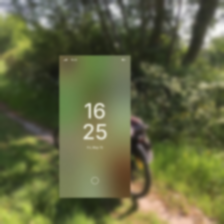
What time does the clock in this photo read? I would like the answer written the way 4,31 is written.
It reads 16,25
